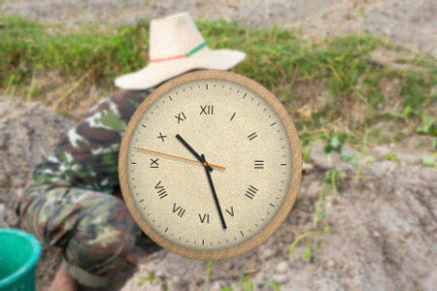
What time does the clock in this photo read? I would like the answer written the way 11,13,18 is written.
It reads 10,26,47
